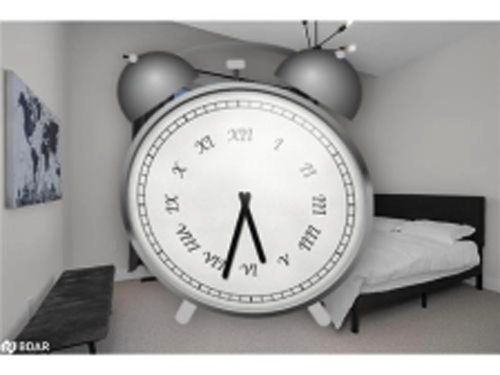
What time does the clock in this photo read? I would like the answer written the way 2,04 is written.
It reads 5,33
